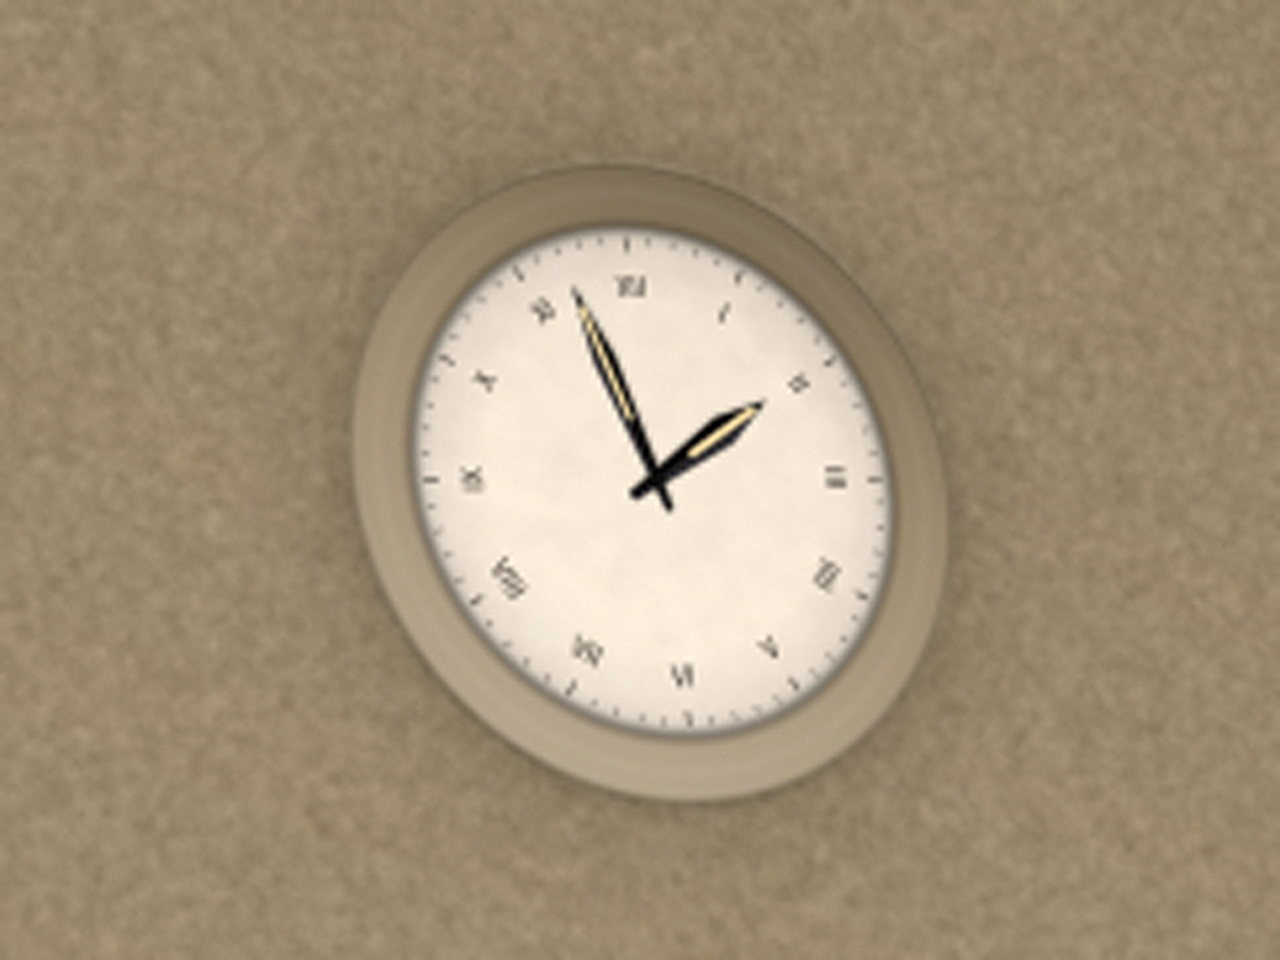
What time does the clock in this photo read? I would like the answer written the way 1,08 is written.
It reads 1,57
